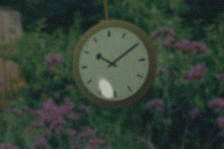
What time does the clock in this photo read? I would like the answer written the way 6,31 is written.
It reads 10,10
